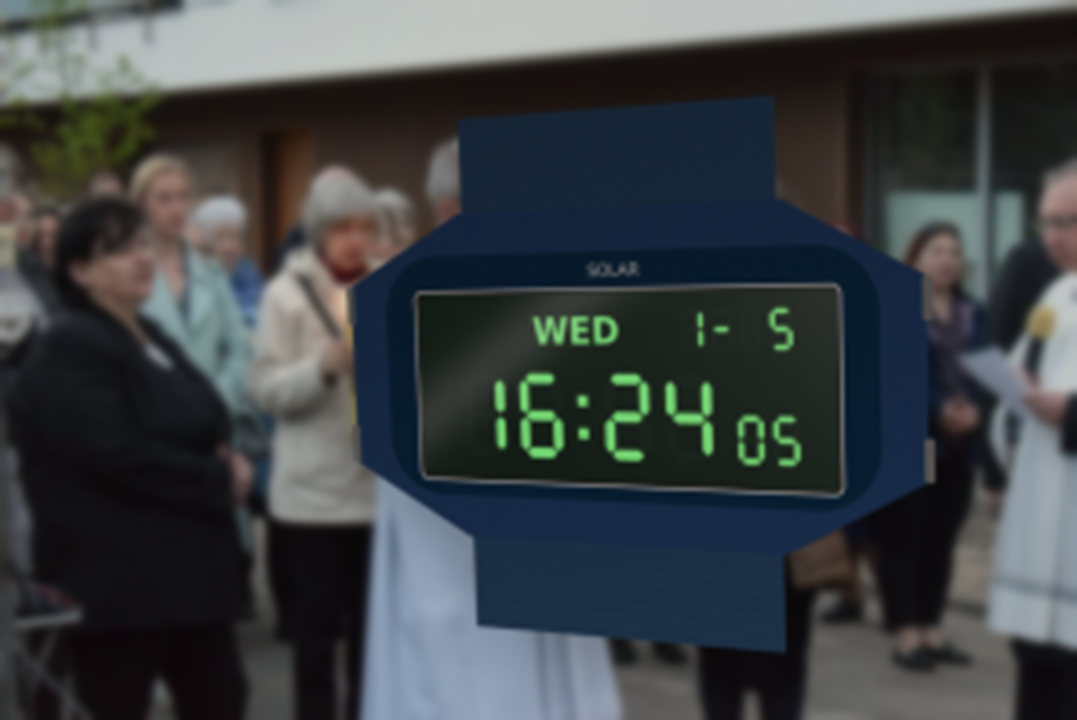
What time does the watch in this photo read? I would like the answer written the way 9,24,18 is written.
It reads 16,24,05
